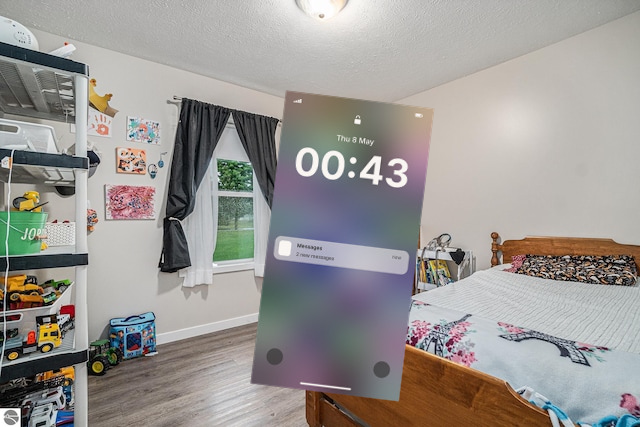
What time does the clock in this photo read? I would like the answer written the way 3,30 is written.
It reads 0,43
